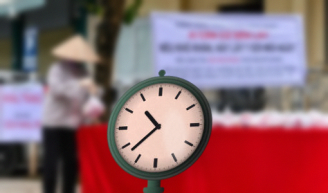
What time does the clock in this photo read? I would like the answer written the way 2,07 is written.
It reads 10,38
